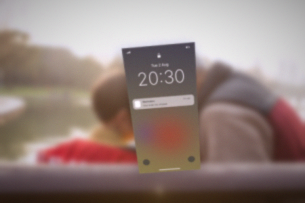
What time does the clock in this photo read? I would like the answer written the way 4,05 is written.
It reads 20,30
